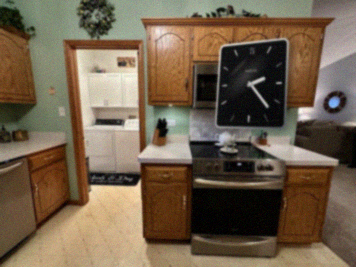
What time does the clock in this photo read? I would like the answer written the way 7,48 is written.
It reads 2,23
